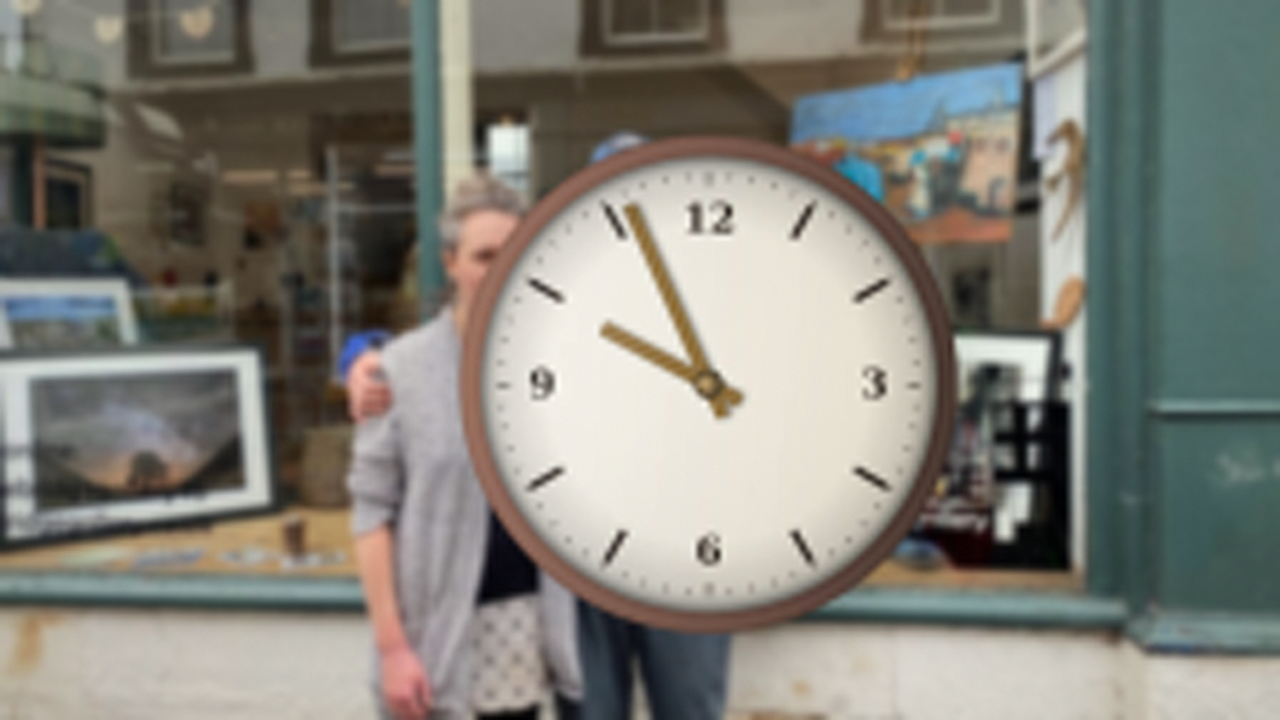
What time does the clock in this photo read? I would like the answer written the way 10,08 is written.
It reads 9,56
